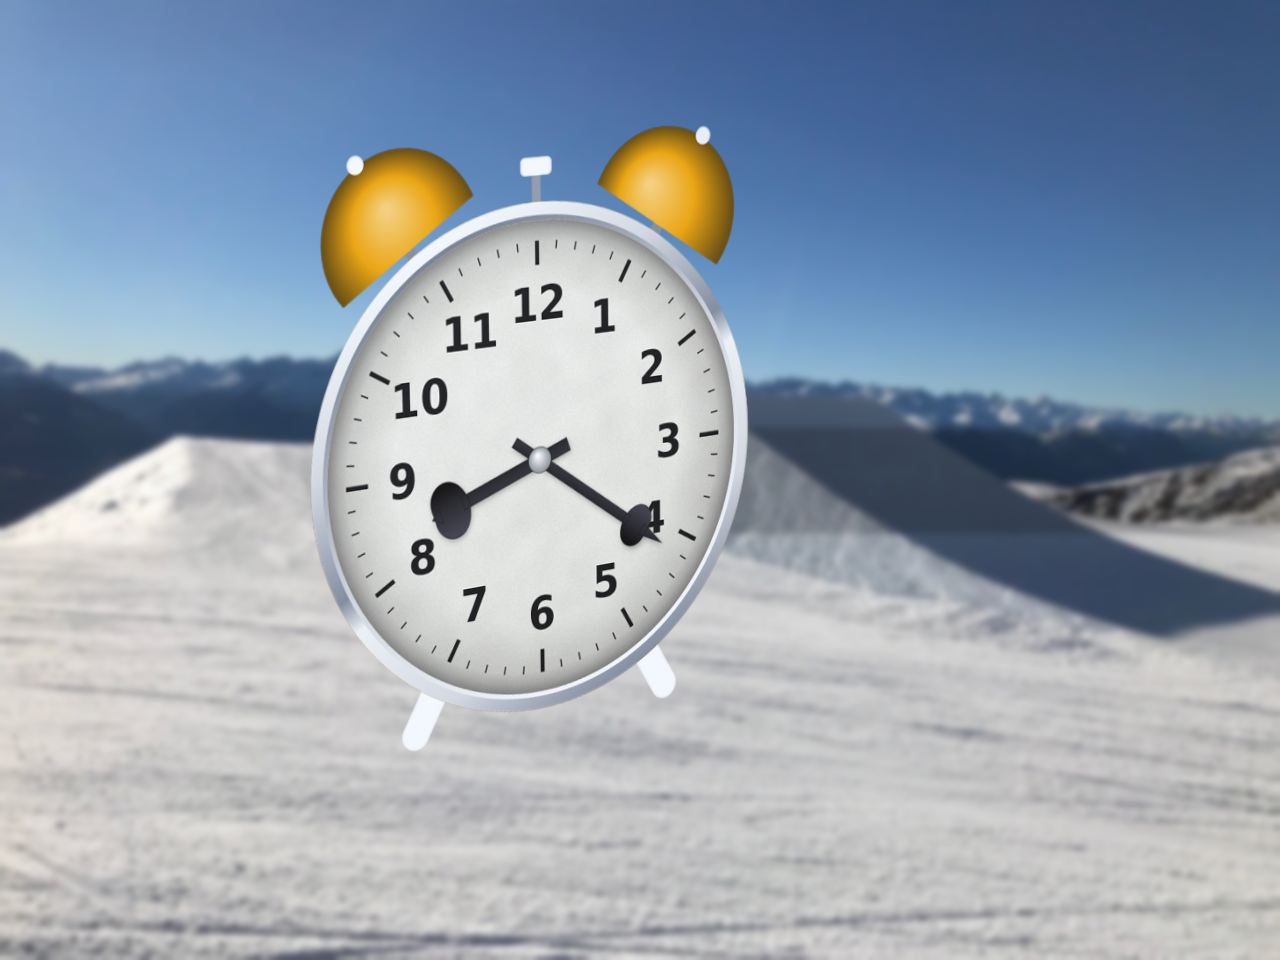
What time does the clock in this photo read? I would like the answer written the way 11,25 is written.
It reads 8,21
